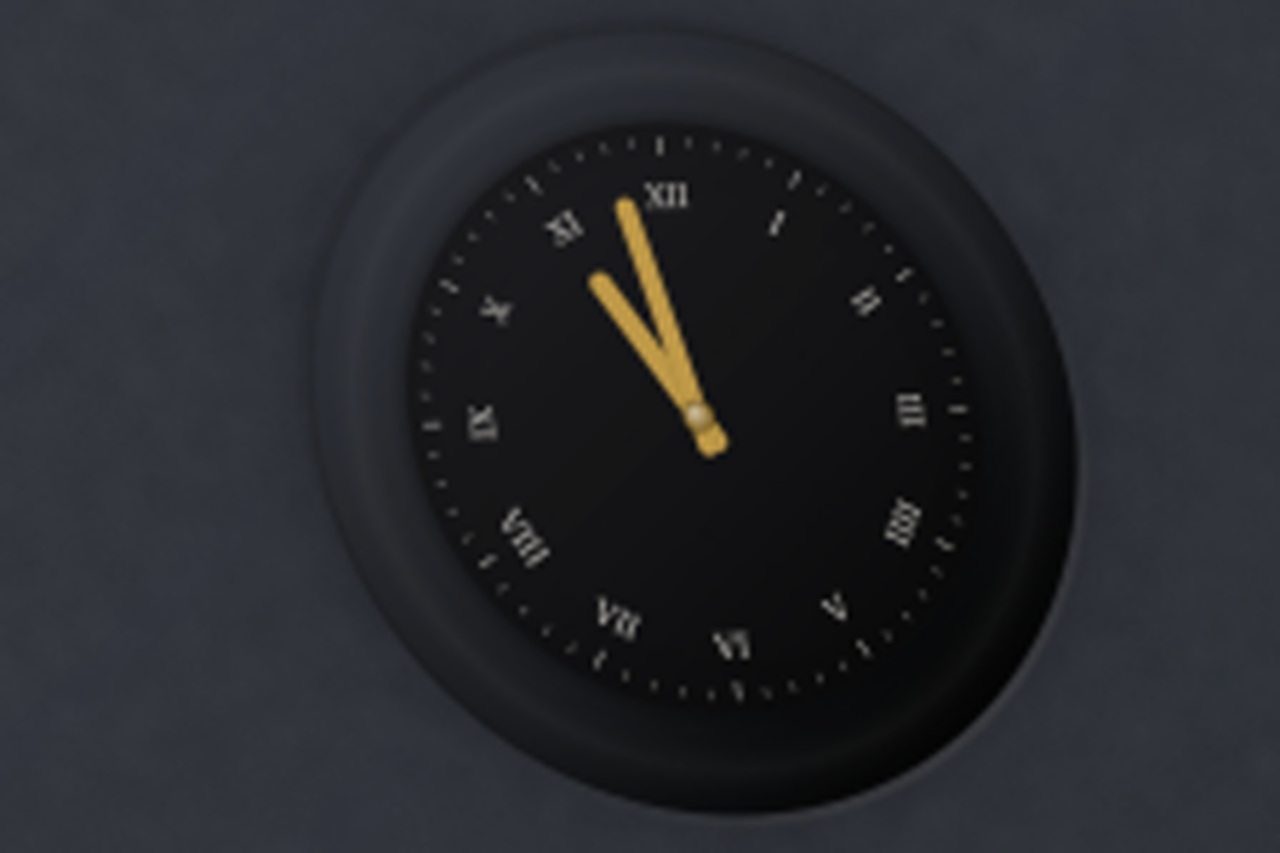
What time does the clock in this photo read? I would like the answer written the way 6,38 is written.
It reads 10,58
